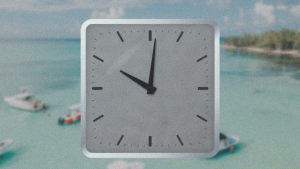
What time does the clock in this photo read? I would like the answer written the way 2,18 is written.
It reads 10,01
